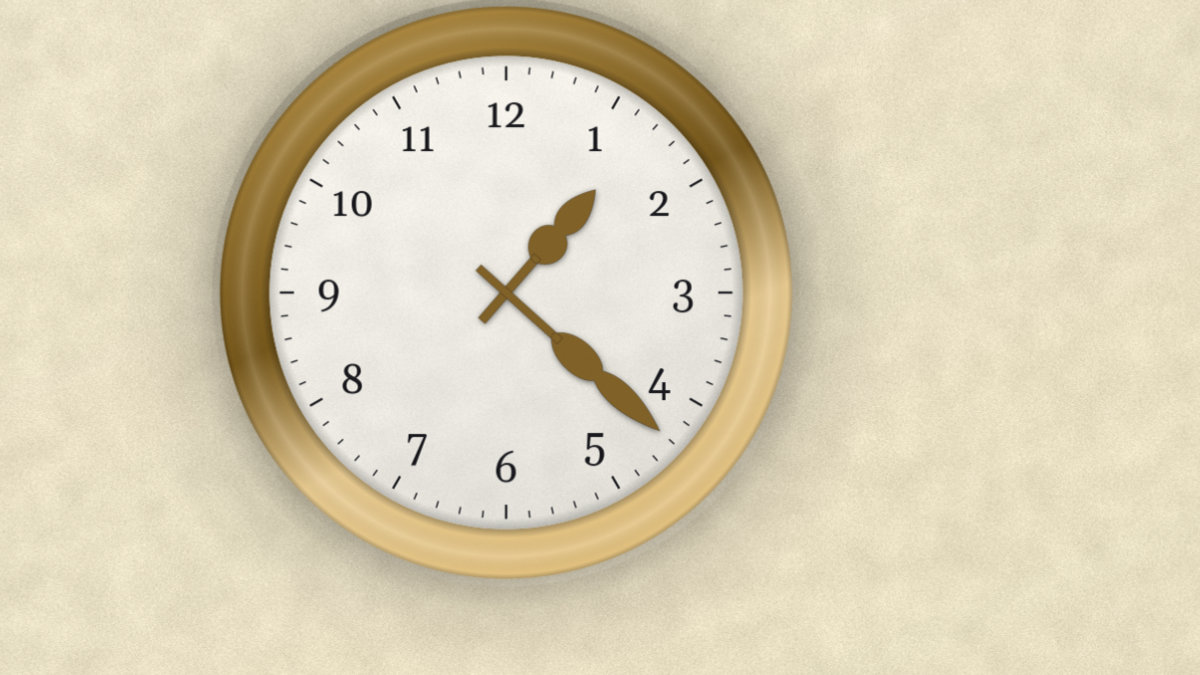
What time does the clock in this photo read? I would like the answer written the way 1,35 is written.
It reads 1,22
